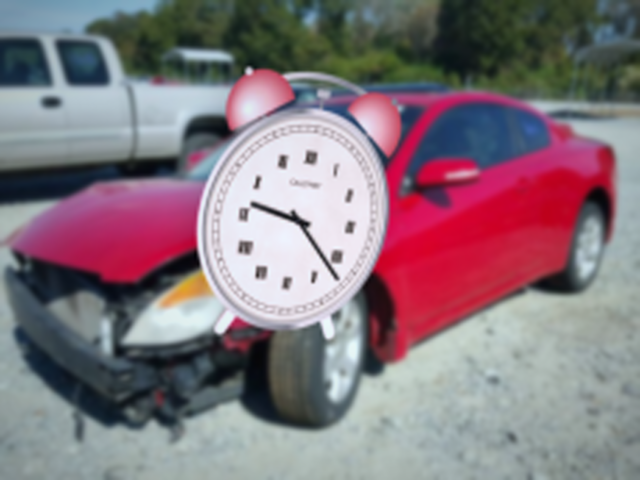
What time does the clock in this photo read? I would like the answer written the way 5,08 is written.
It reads 9,22
